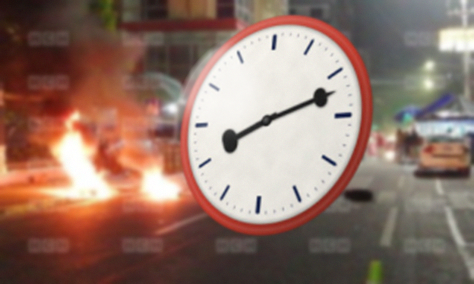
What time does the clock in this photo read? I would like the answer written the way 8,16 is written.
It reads 8,12
